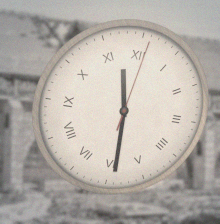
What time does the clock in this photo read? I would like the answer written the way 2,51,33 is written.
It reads 11,29,01
